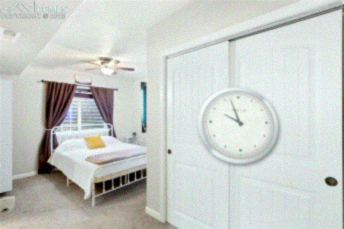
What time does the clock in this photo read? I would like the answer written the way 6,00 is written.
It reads 9,57
